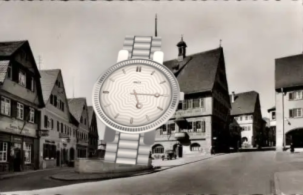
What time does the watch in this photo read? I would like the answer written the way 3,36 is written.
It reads 5,15
